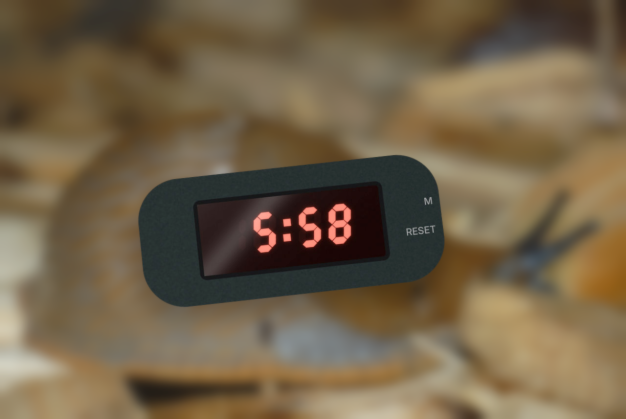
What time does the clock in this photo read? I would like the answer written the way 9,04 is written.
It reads 5,58
